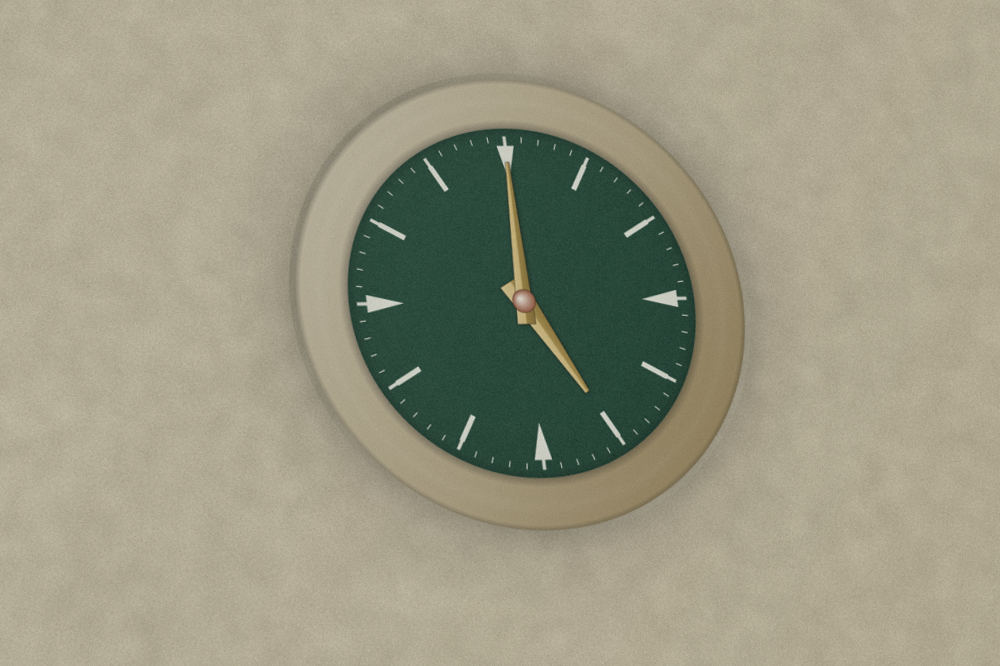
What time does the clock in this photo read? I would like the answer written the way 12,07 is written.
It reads 5,00
